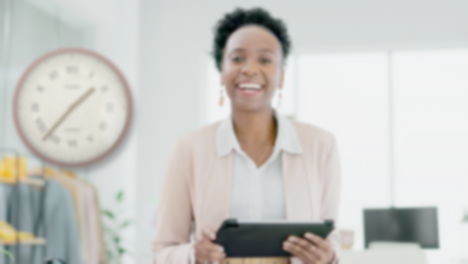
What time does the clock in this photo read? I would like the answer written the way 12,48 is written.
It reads 1,37
